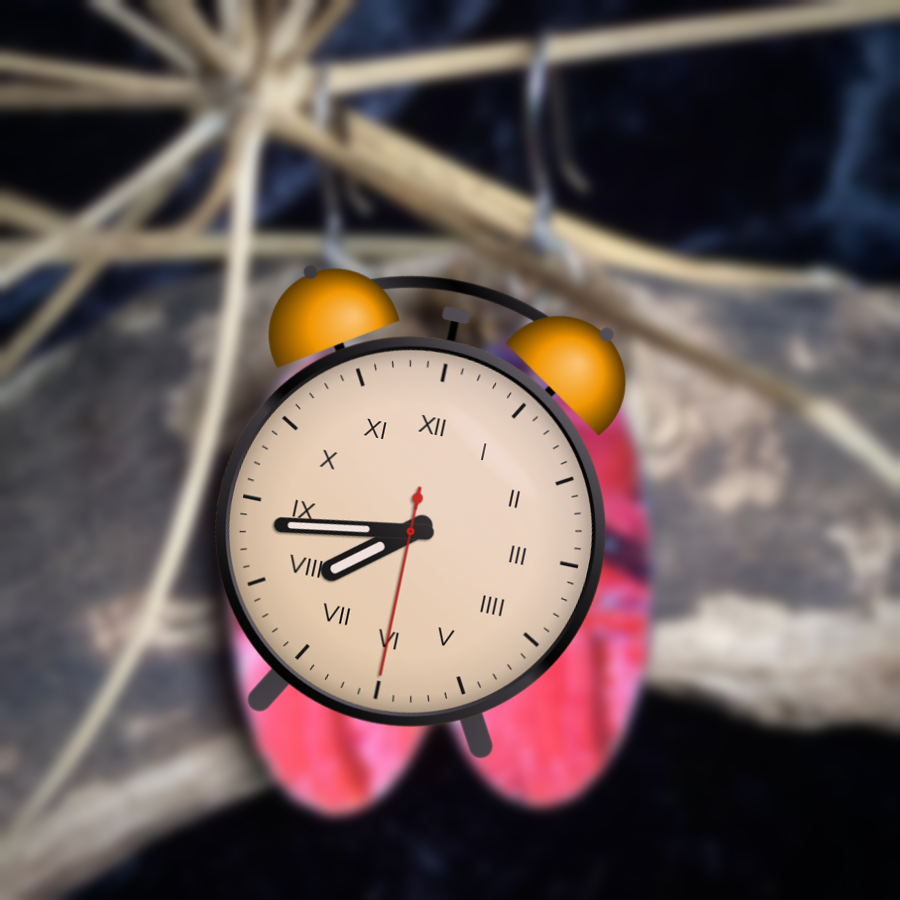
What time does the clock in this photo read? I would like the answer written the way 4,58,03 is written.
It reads 7,43,30
